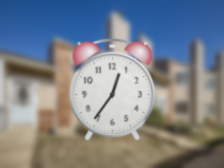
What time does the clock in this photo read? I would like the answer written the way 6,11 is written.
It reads 12,36
